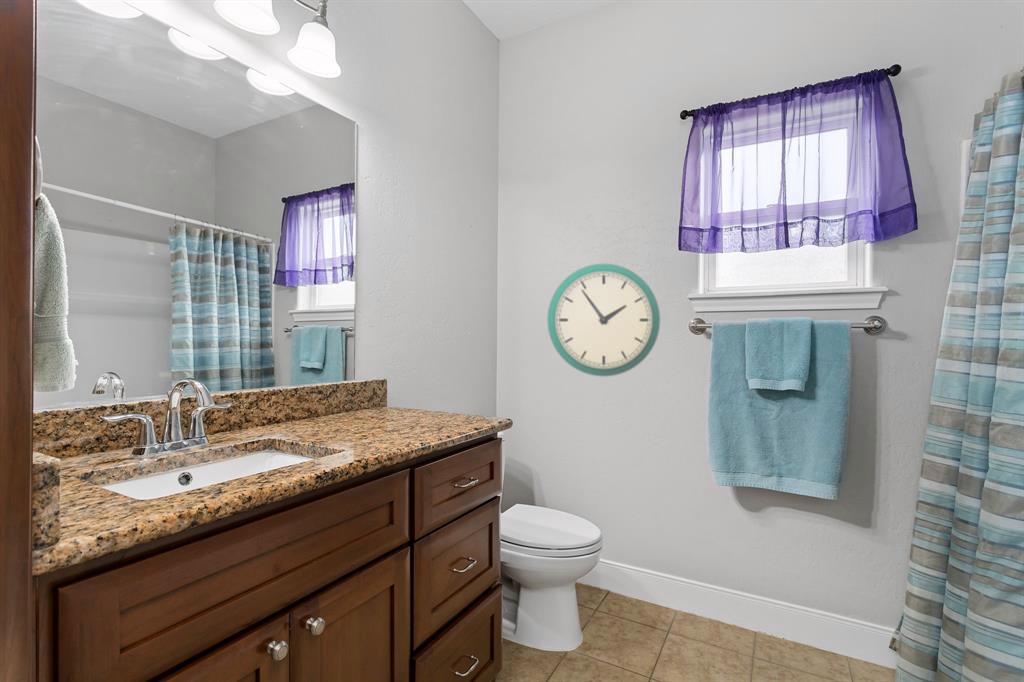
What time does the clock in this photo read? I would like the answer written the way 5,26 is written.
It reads 1,54
